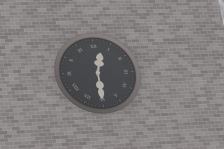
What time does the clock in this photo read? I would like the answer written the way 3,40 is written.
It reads 12,30
